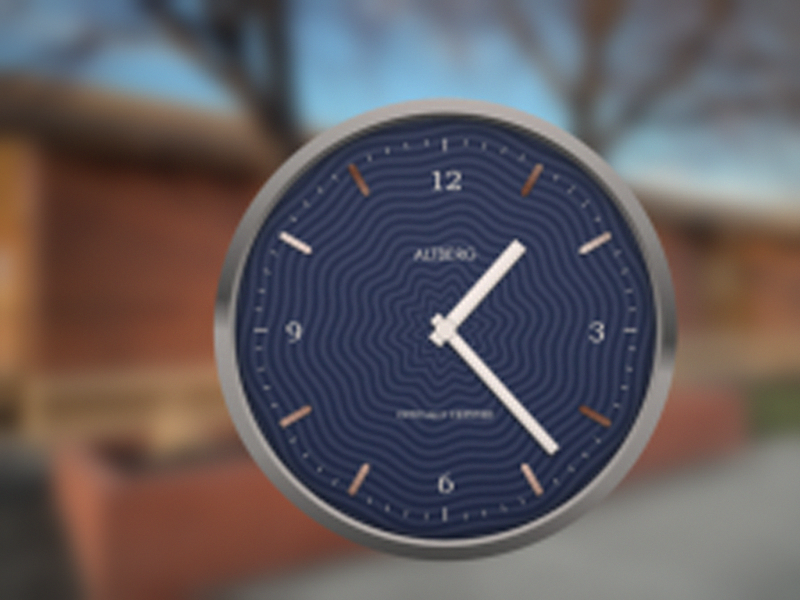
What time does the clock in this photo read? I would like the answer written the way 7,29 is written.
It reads 1,23
